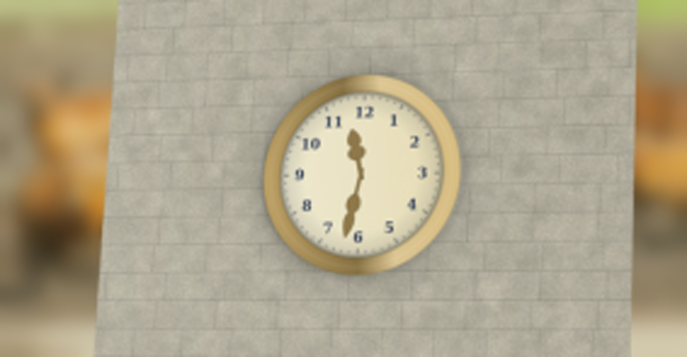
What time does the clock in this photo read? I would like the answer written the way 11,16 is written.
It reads 11,32
